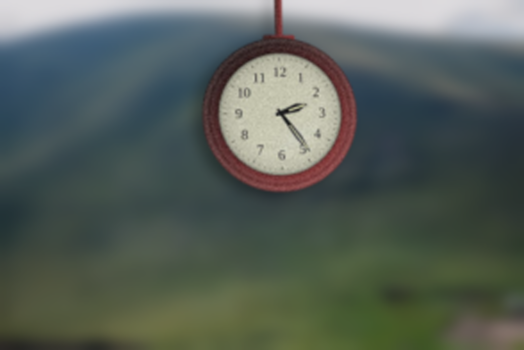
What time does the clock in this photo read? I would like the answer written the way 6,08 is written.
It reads 2,24
